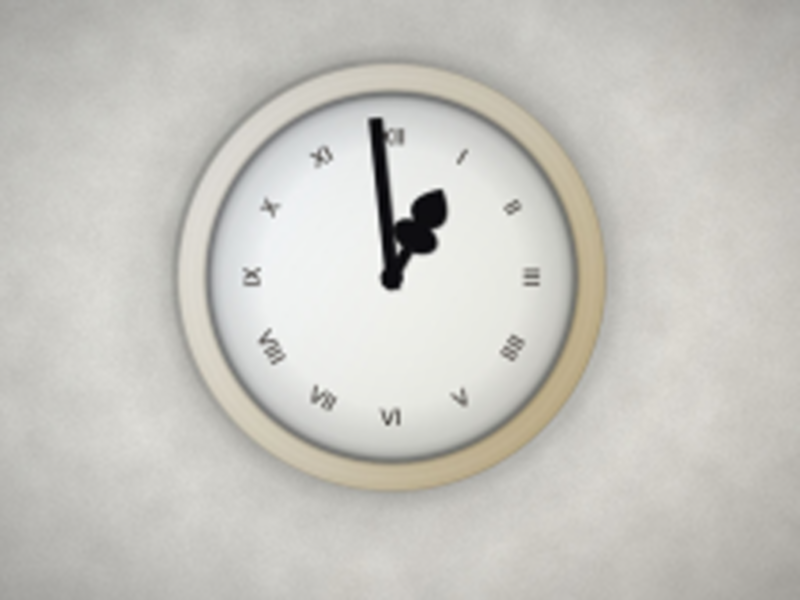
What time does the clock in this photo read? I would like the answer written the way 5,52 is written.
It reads 12,59
